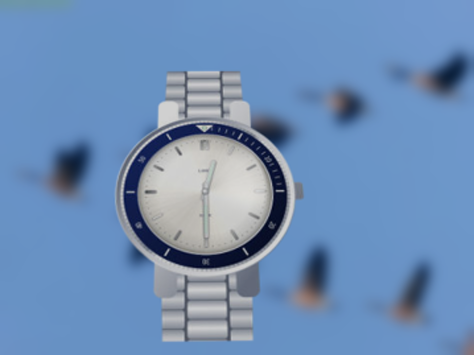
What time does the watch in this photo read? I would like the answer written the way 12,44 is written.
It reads 12,30
